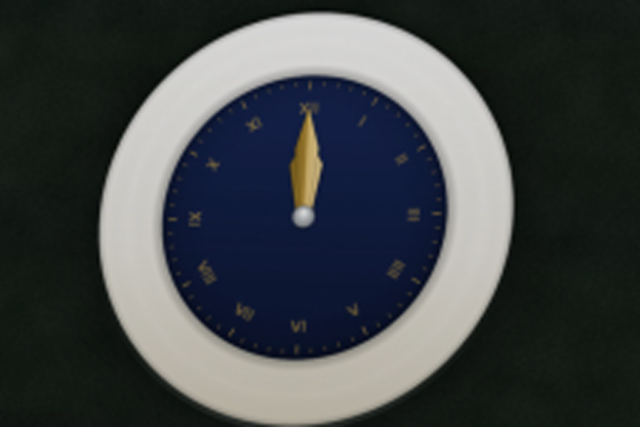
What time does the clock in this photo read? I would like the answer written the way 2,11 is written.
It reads 12,00
